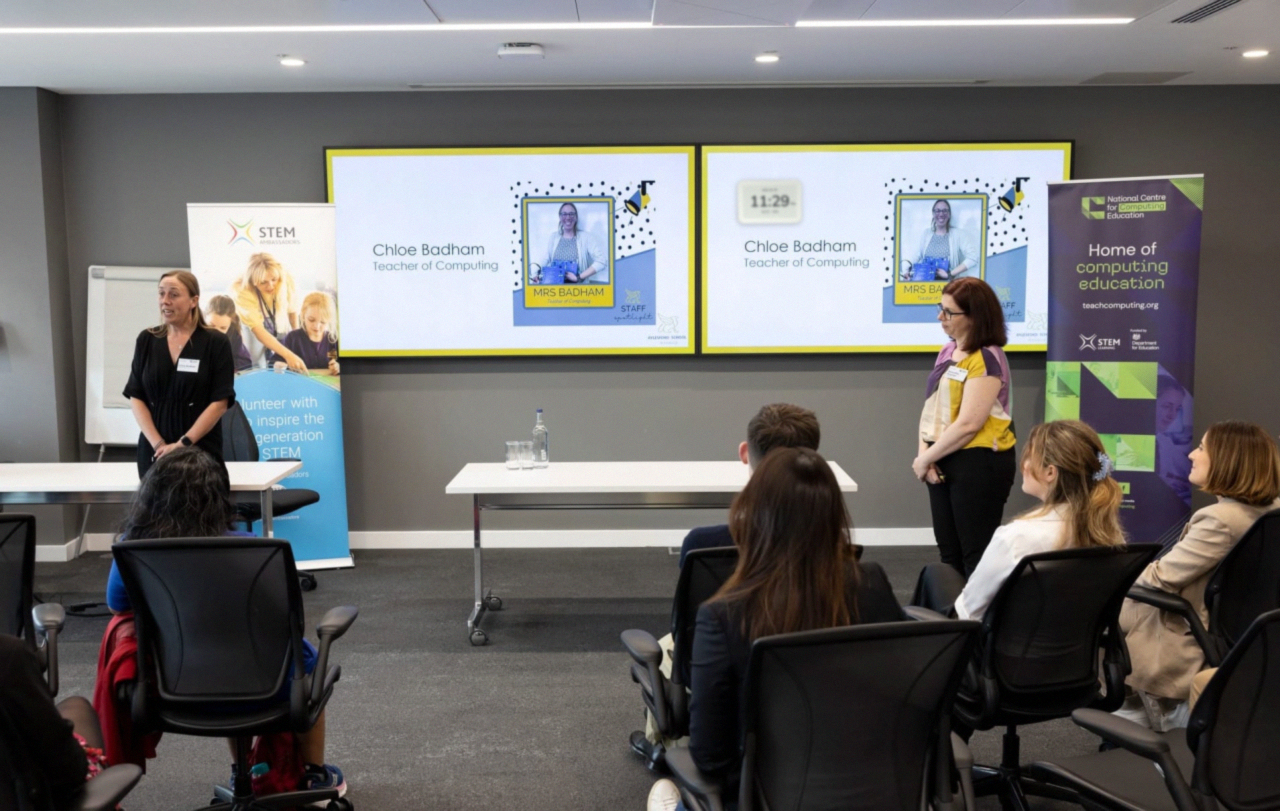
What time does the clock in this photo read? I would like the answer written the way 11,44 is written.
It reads 11,29
